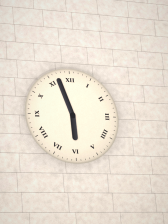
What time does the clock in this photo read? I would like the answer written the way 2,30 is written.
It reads 5,57
